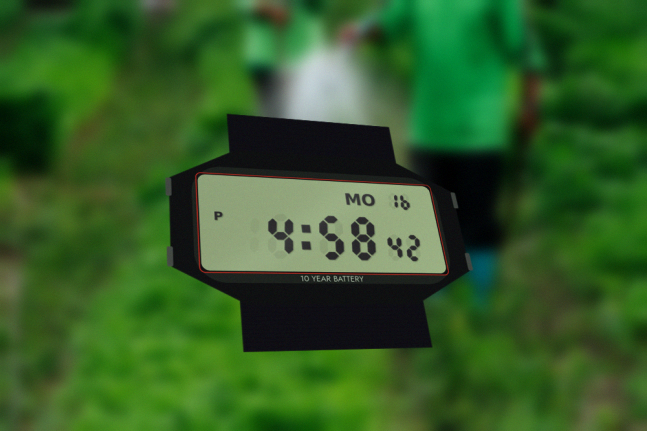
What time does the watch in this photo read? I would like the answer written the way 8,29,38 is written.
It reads 4,58,42
